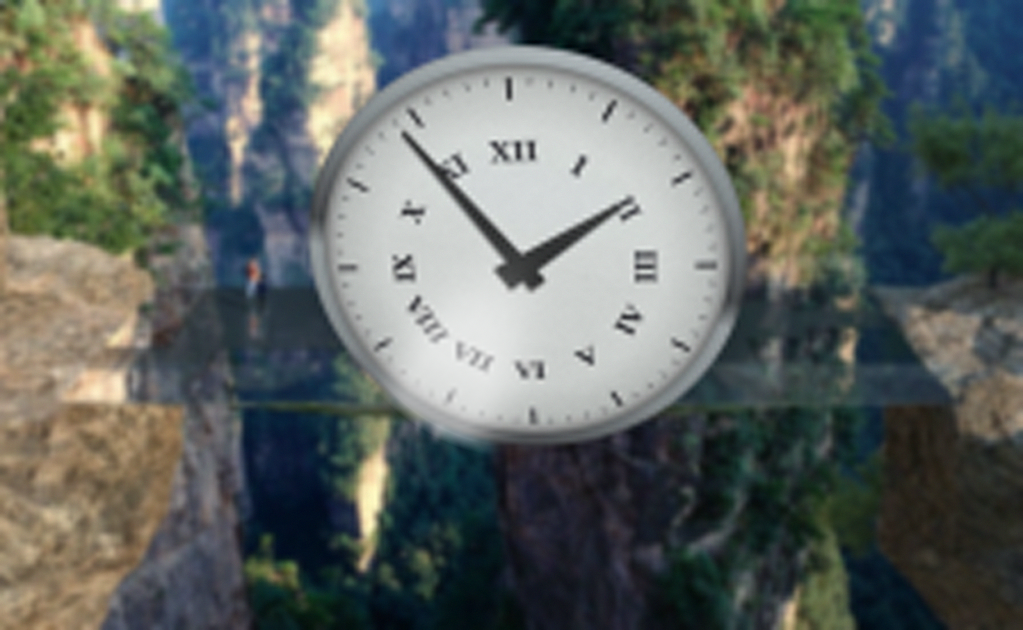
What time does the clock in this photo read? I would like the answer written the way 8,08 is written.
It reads 1,54
